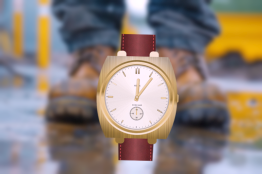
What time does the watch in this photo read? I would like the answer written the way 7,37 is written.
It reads 12,06
